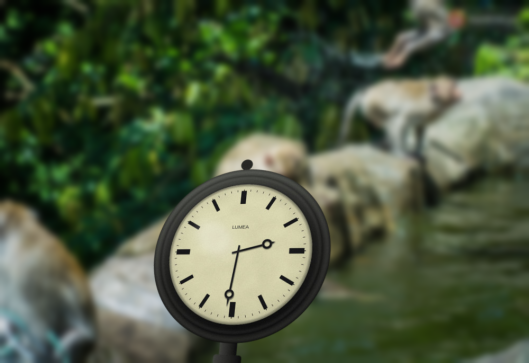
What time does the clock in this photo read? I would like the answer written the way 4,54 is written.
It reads 2,31
